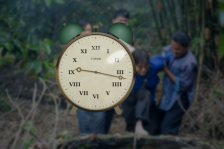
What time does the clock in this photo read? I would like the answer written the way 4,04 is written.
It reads 9,17
